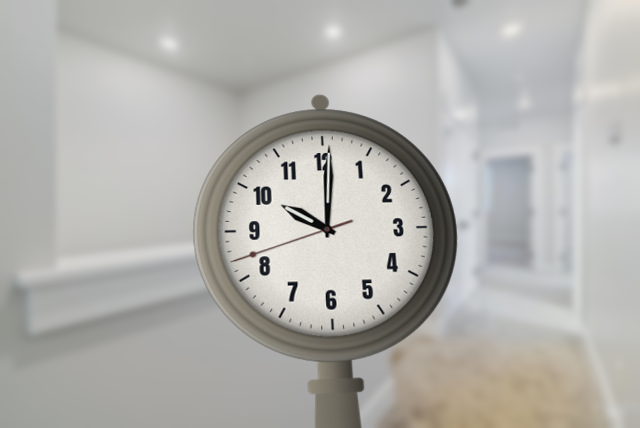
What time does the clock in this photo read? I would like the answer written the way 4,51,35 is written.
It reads 10,00,42
